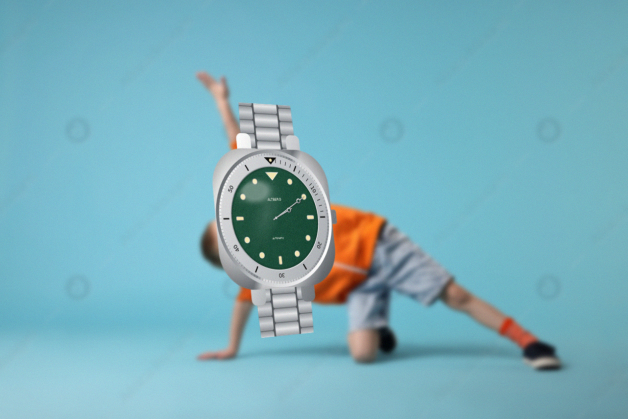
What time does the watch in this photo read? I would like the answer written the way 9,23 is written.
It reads 2,10
